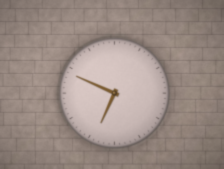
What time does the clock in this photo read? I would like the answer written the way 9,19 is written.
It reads 6,49
